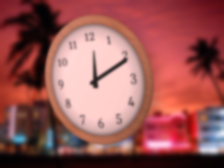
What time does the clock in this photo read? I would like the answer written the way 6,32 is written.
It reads 12,11
